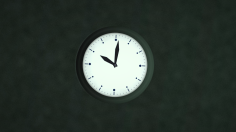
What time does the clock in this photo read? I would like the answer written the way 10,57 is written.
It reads 10,01
